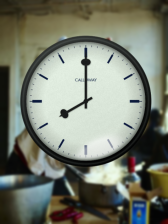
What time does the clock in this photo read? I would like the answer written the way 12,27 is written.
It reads 8,00
